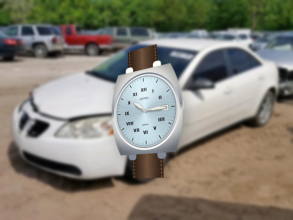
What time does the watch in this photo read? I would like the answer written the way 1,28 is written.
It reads 10,15
